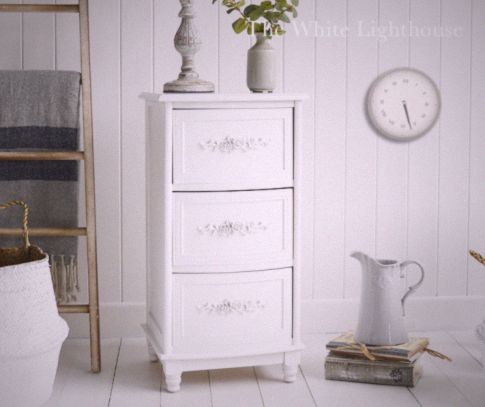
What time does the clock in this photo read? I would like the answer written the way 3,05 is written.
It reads 5,27
